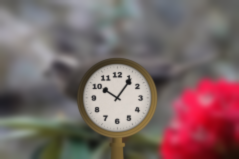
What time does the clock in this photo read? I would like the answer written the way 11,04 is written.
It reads 10,06
